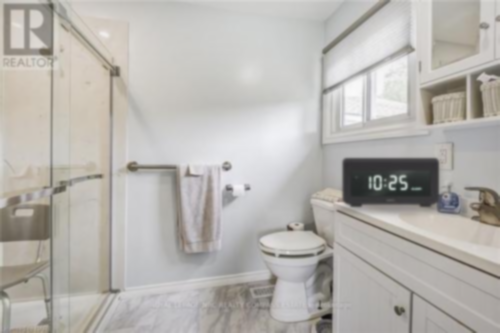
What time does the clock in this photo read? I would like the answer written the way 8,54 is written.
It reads 10,25
